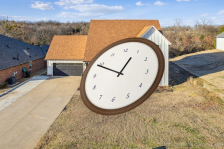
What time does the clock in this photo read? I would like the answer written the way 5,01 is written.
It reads 12,49
